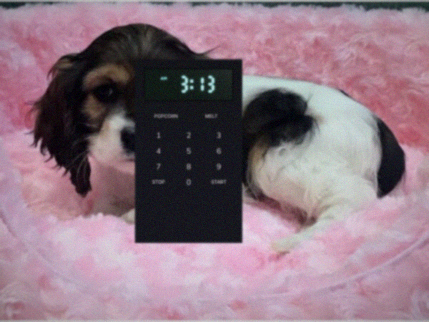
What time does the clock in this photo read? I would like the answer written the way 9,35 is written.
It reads 3,13
